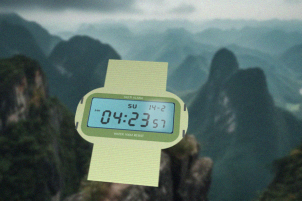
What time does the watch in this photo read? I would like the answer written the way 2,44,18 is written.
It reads 4,23,57
